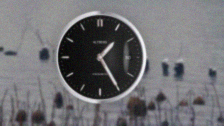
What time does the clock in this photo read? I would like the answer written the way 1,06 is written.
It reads 1,25
